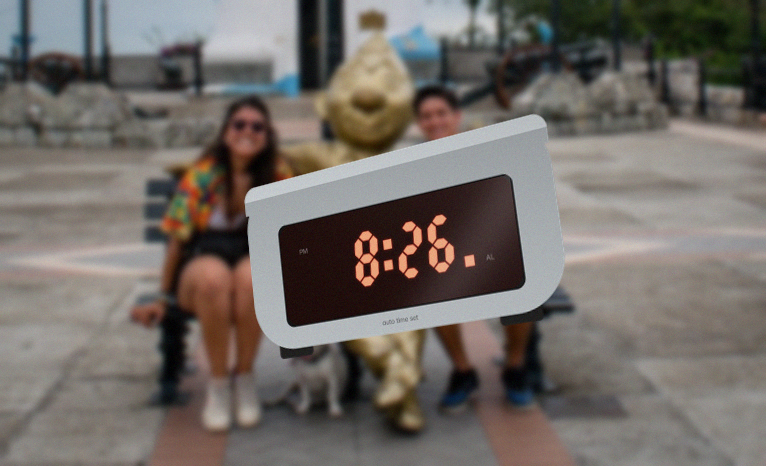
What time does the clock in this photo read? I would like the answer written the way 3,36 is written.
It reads 8,26
